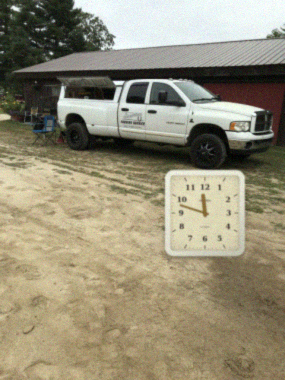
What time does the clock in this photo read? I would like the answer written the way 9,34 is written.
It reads 11,48
